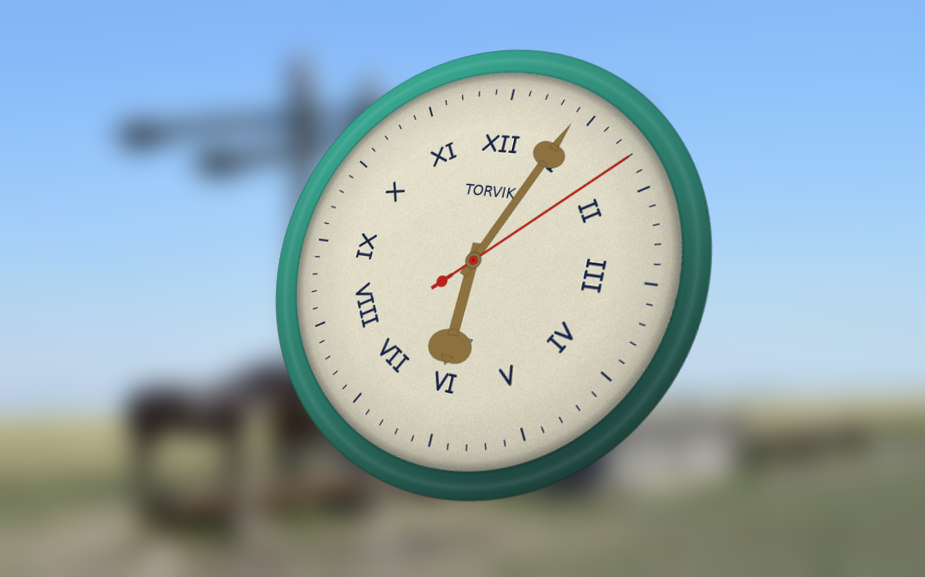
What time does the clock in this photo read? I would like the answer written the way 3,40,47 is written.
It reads 6,04,08
